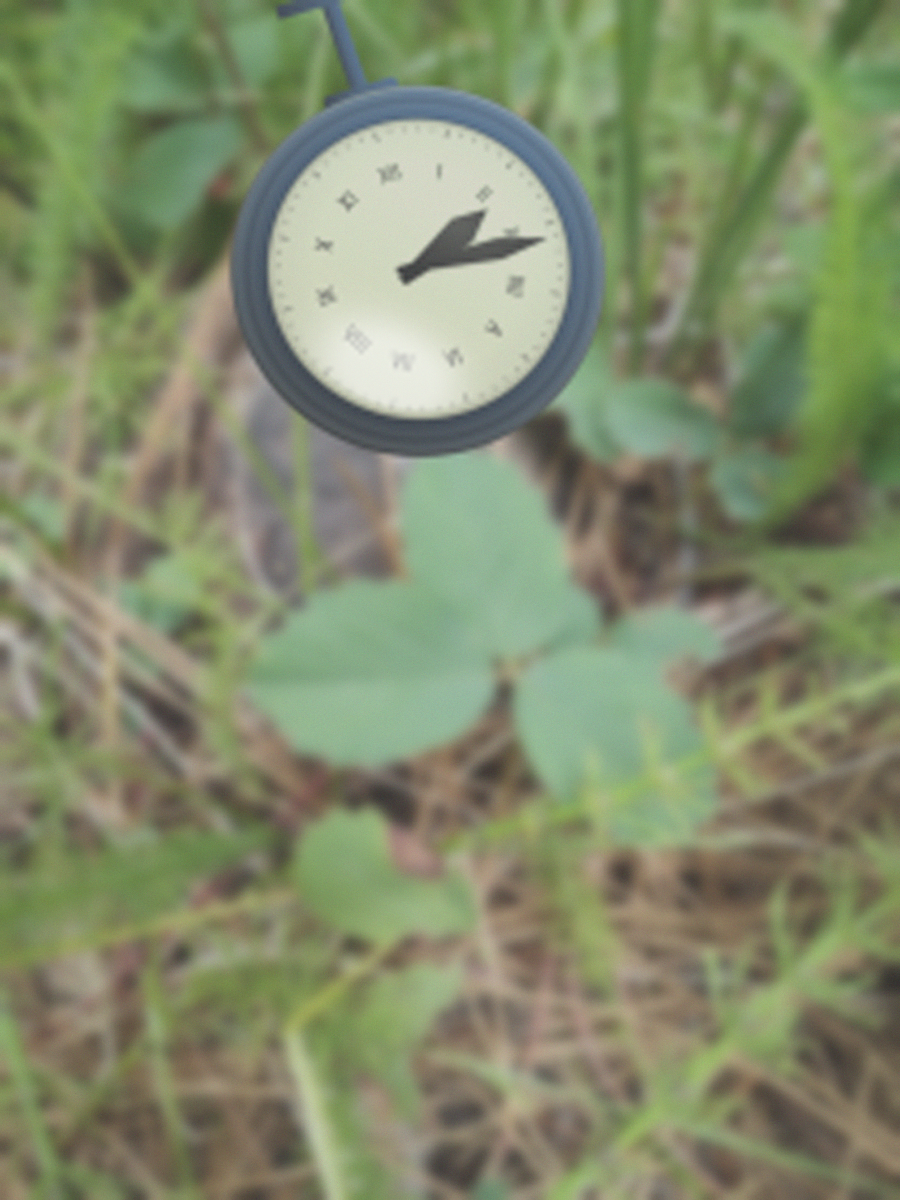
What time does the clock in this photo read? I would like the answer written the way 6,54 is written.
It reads 2,16
